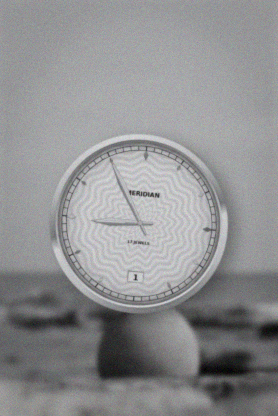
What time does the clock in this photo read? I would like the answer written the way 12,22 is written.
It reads 8,55
